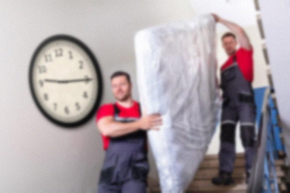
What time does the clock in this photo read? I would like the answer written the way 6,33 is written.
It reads 9,15
